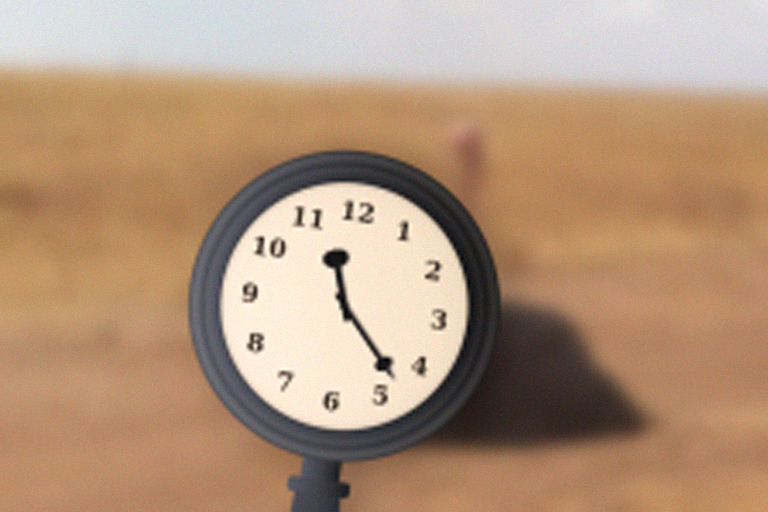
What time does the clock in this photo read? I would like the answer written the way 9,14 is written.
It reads 11,23
